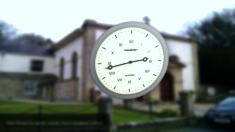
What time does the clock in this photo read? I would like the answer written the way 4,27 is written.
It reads 2,43
